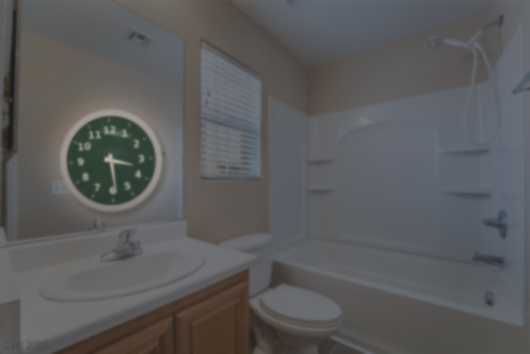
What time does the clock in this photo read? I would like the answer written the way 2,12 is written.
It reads 3,29
